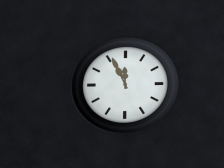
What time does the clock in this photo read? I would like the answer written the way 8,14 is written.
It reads 11,56
